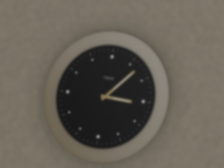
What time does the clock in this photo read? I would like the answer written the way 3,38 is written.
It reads 3,07
